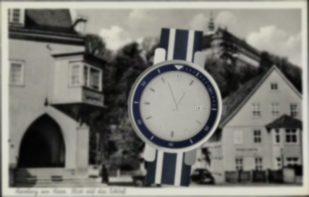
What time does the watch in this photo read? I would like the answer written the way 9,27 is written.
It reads 12,56
